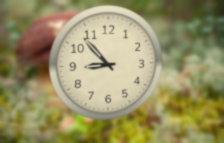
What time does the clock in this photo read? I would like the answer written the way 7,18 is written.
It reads 8,53
